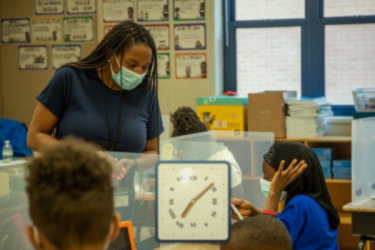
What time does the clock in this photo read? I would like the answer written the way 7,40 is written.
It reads 7,08
